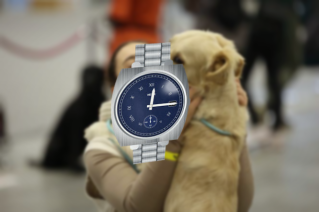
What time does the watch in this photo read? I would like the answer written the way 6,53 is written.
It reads 12,15
